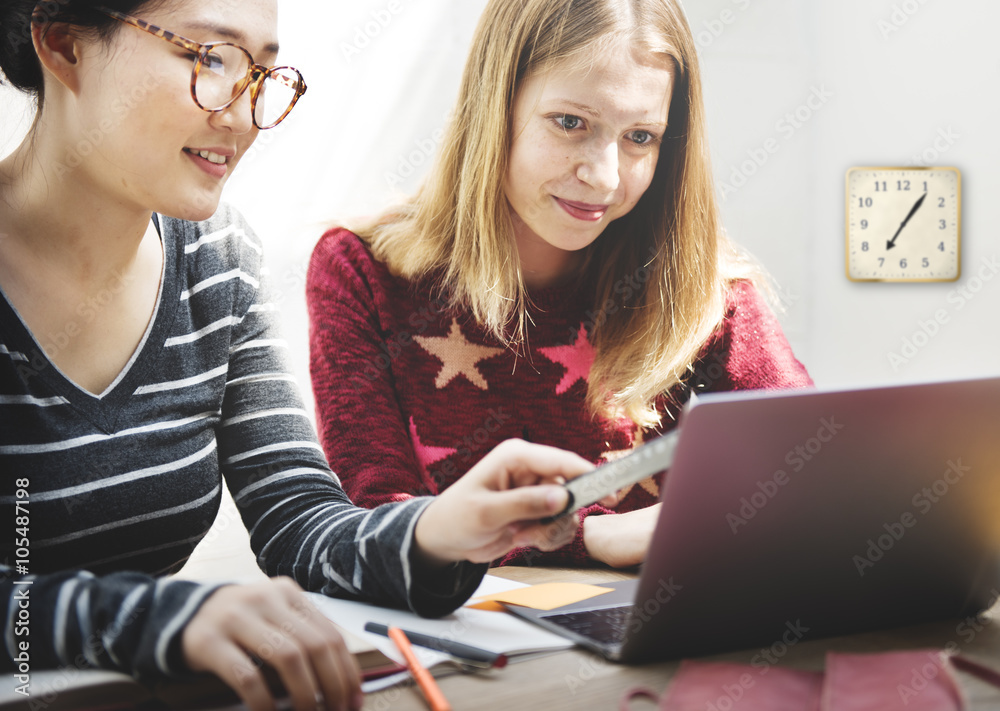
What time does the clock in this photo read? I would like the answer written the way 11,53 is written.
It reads 7,06
